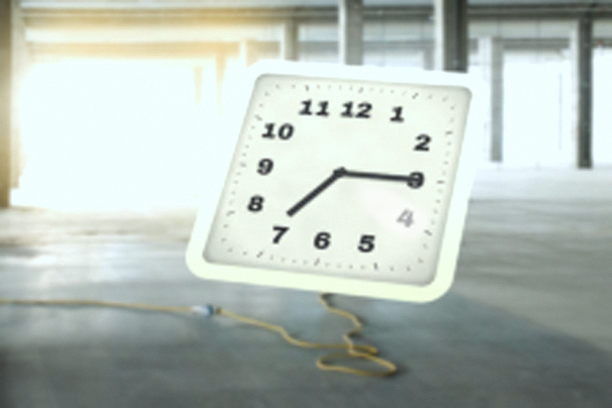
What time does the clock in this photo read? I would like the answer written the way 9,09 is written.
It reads 7,15
